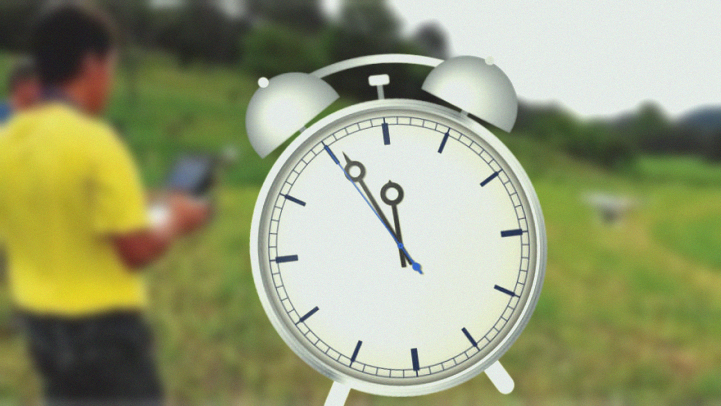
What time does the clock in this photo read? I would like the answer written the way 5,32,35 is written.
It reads 11,55,55
